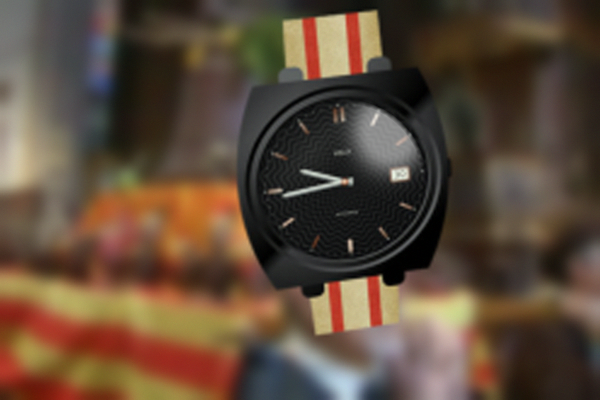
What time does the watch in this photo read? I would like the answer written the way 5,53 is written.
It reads 9,44
